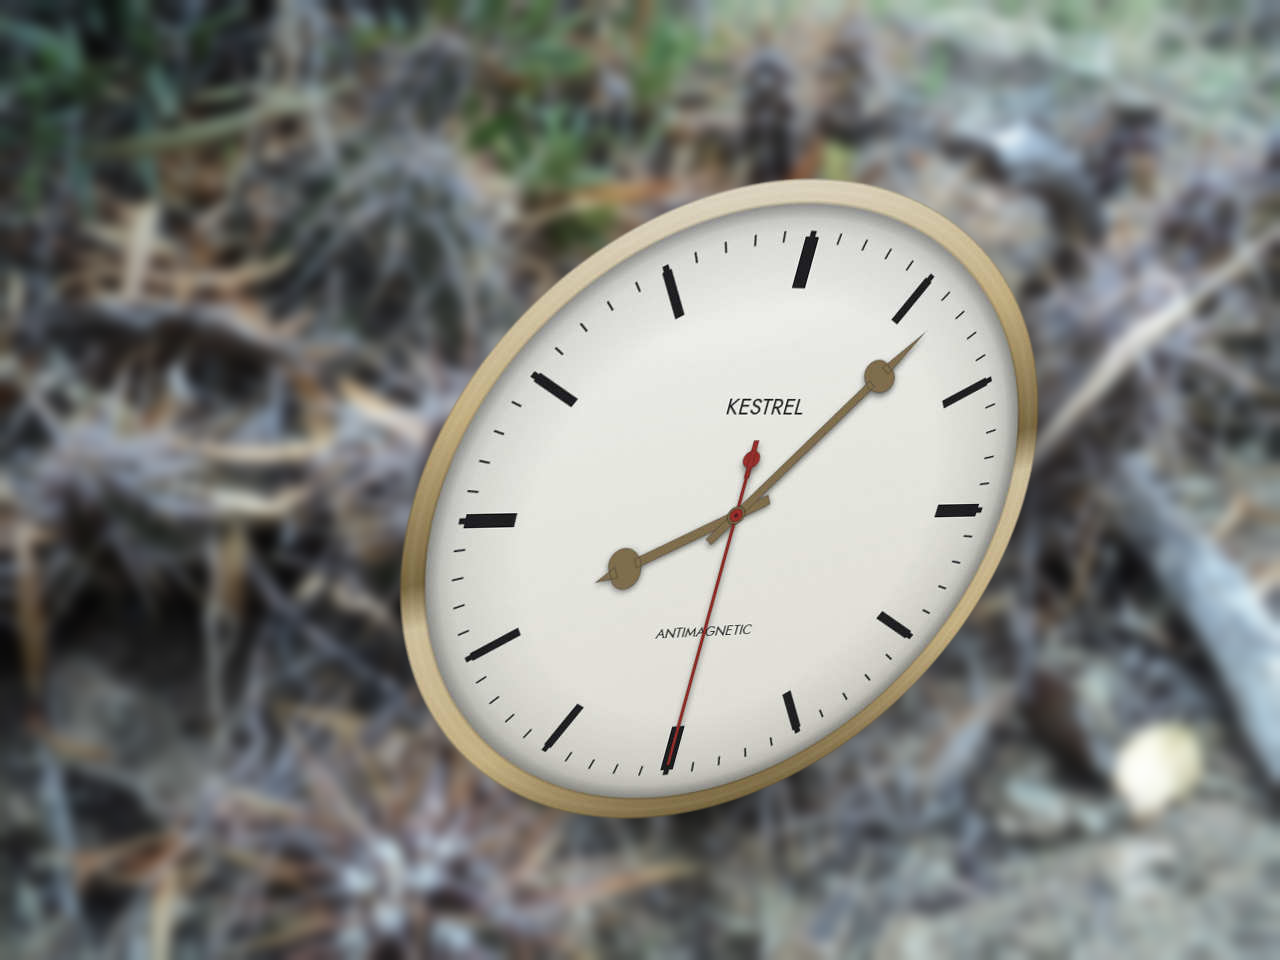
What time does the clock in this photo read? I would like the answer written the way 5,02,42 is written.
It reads 8,06,30
